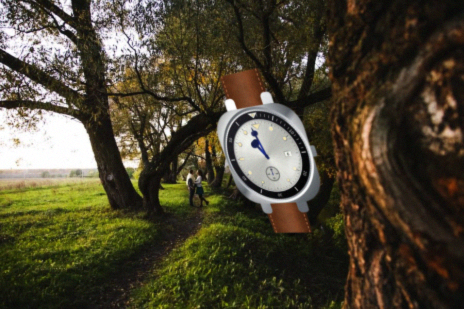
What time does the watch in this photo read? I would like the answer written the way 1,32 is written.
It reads 10,58
